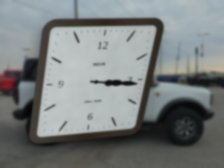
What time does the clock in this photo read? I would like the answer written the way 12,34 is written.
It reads 3,16
